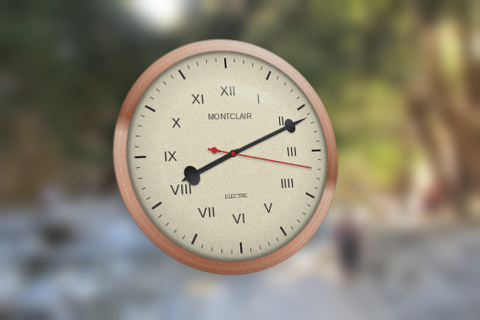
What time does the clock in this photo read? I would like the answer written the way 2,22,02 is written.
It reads 8,11,17
